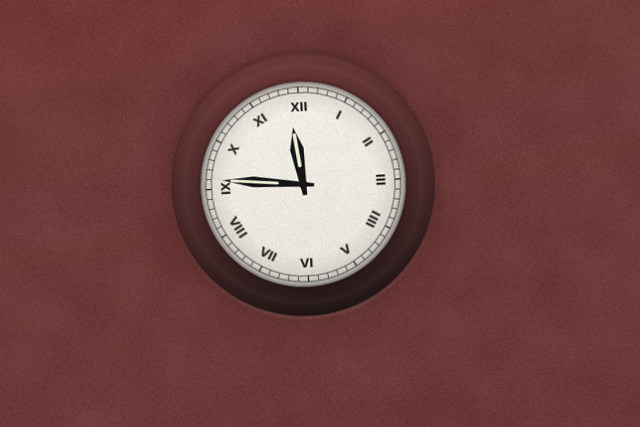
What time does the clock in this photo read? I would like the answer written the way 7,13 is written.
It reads 11,46
